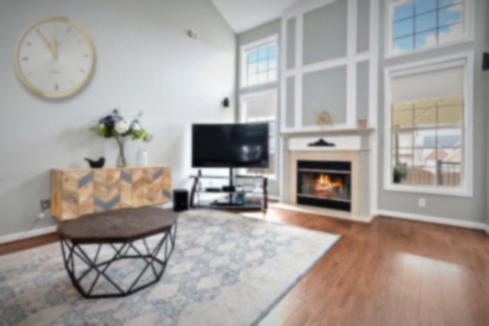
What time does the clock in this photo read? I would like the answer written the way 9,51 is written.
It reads 11,55
